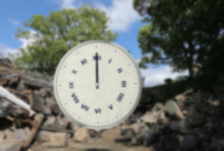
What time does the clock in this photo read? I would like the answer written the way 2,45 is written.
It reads 12,00
